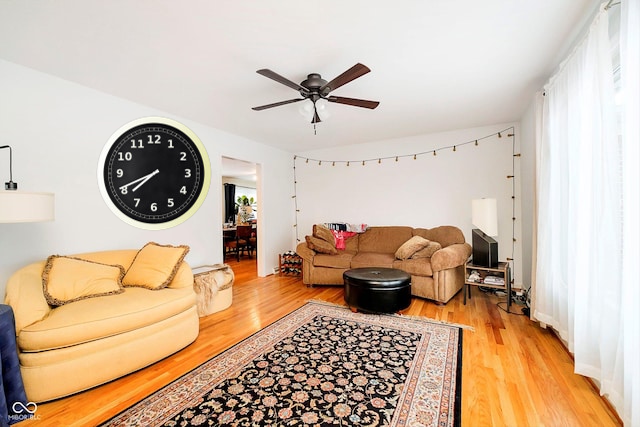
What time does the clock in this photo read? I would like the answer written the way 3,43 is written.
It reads 7,41
